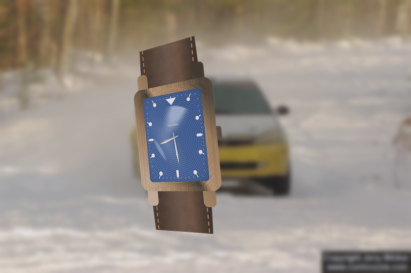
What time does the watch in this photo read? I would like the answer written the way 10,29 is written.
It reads 8,29
